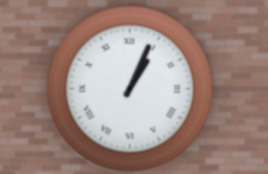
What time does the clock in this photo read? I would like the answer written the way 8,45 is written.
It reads 1,04
